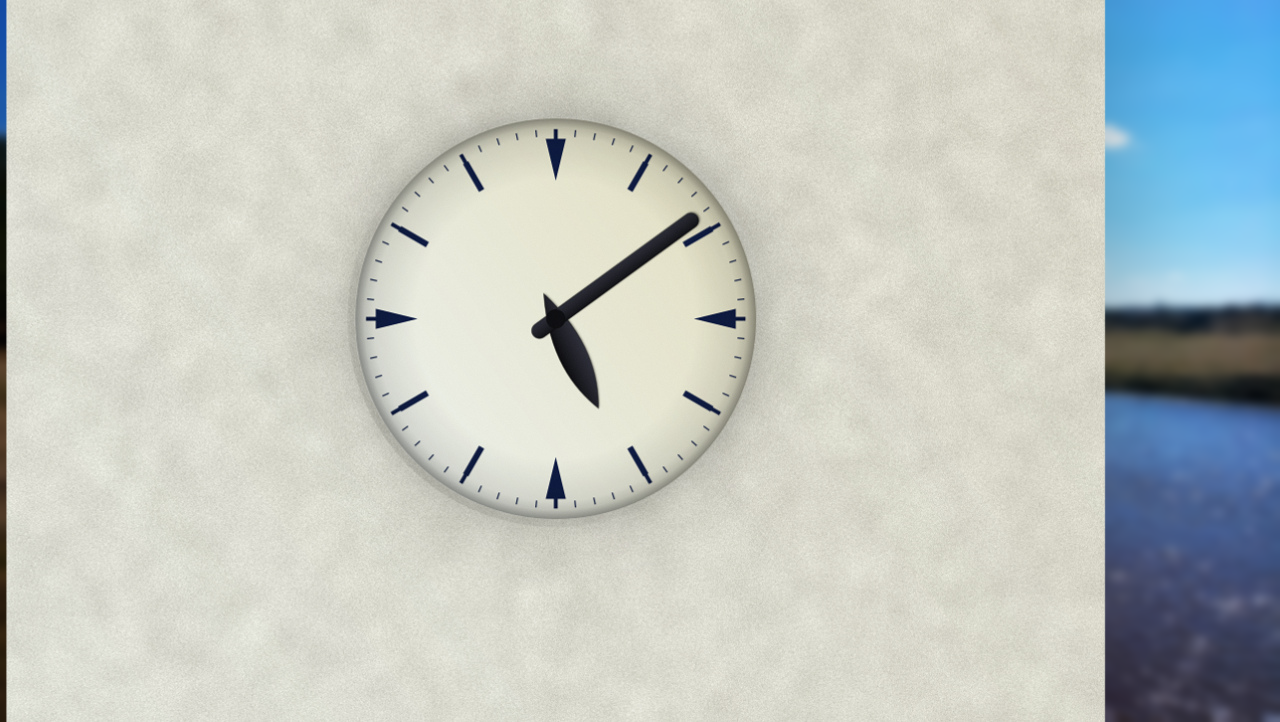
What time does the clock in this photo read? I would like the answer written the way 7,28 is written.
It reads 5,09
